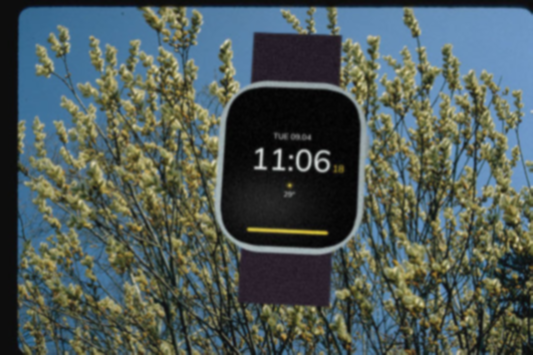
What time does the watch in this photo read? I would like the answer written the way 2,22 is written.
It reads 11,06
